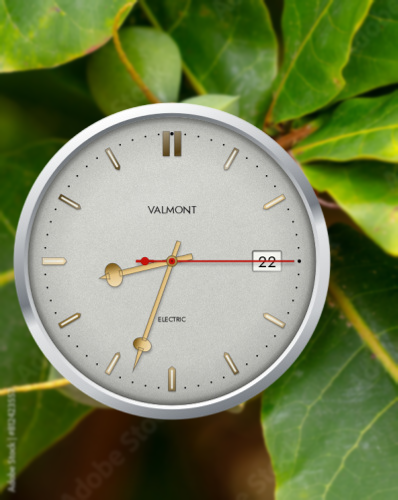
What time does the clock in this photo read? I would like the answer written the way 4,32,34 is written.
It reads 8,33,15
